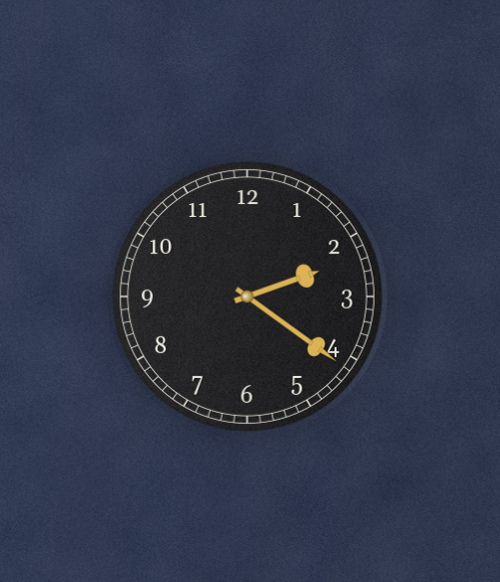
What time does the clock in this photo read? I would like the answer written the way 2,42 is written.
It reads 2,21
